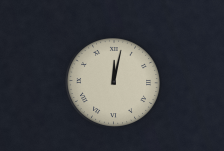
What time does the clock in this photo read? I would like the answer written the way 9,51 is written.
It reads 12,02
